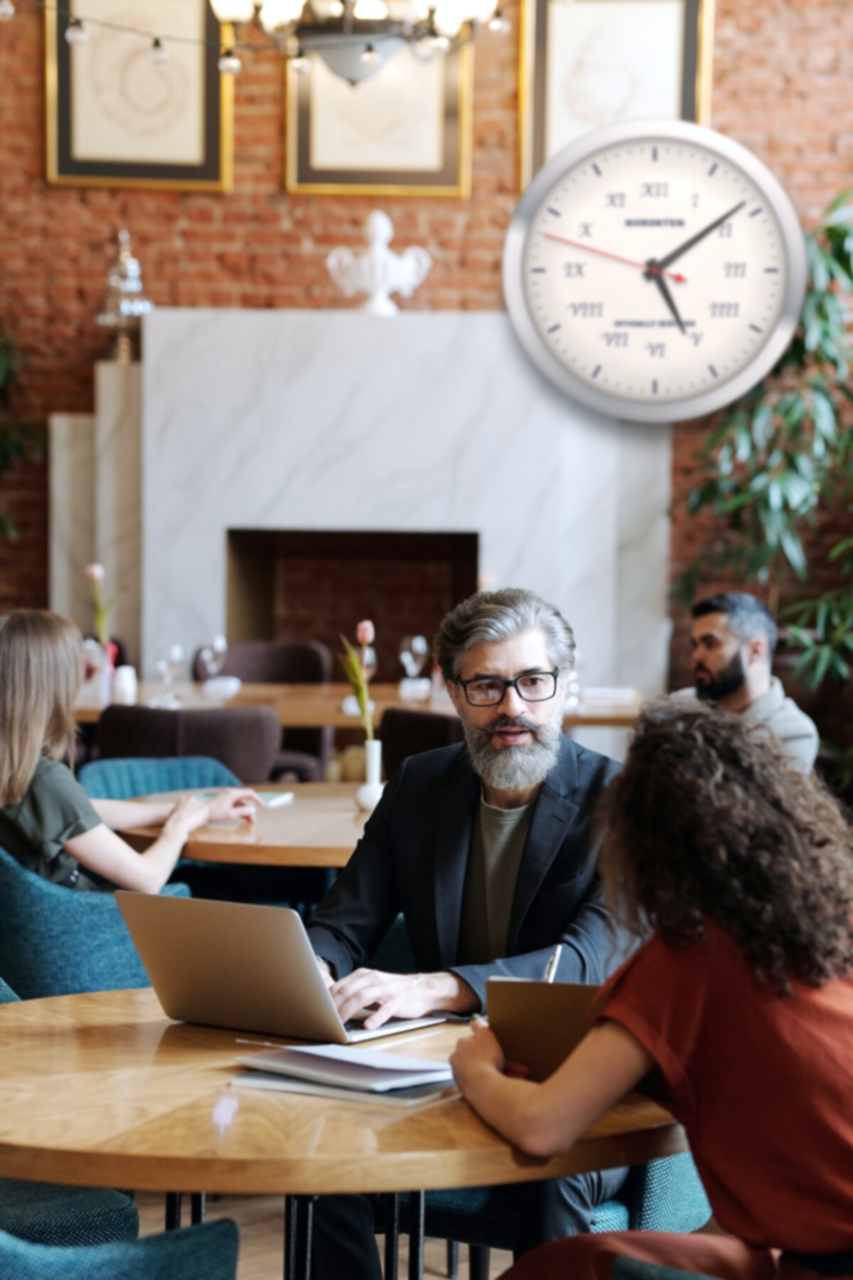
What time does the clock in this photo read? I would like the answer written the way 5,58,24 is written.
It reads 5,08,48
